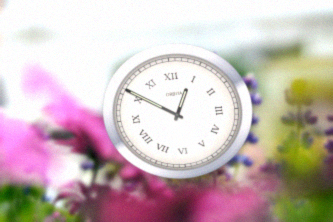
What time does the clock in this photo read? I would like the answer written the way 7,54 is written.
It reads 12,51
